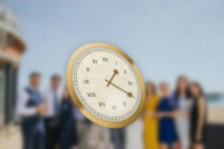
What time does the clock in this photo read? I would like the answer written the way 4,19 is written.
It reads 1,20
